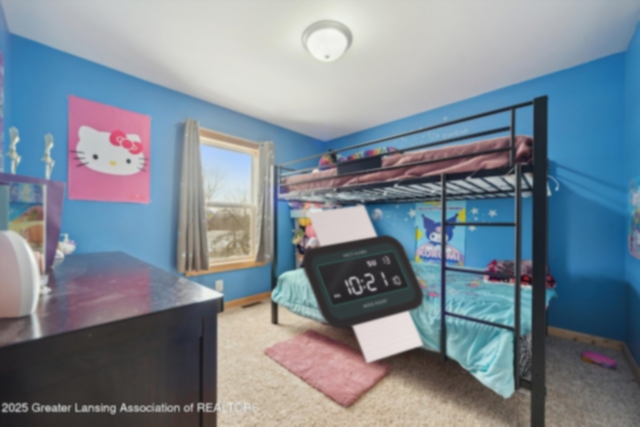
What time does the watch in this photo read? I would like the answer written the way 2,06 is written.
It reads 10,21
